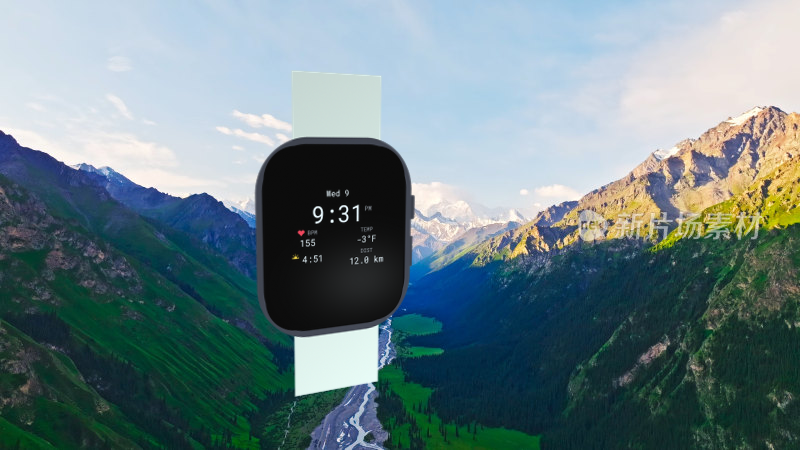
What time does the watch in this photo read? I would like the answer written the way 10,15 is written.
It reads 9,31
